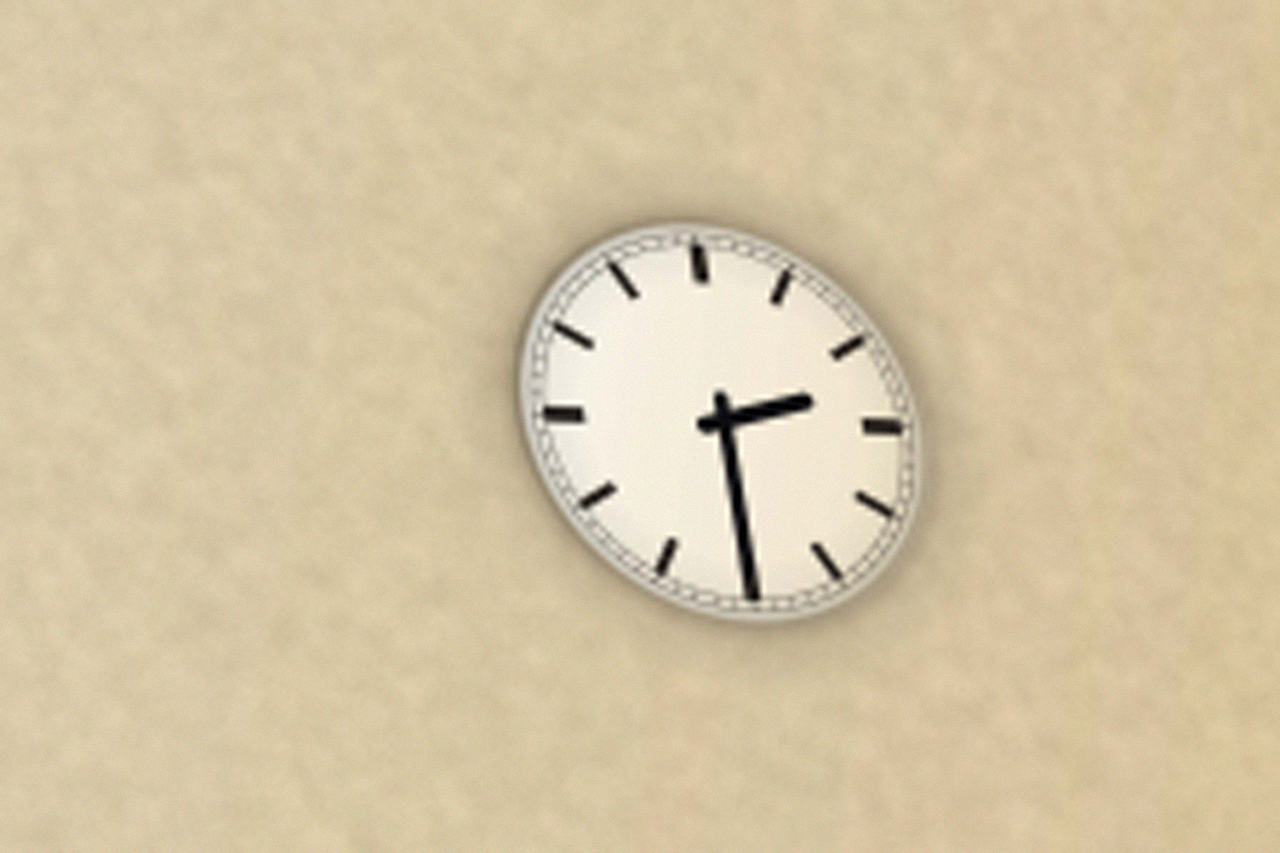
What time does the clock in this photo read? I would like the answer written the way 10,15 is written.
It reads 2,30
